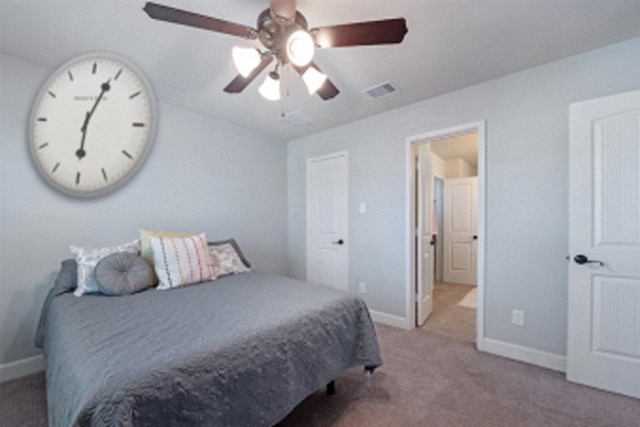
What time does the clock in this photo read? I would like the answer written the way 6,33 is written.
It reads 6,04
